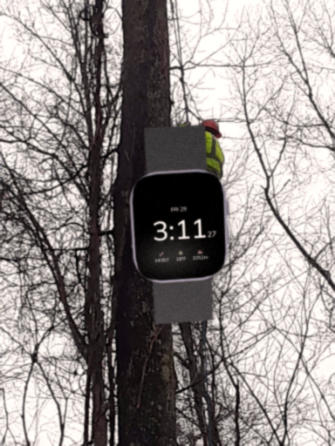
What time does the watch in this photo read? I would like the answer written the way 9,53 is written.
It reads 3,11
